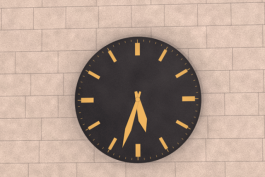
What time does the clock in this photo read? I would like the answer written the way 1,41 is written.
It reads 5,33
